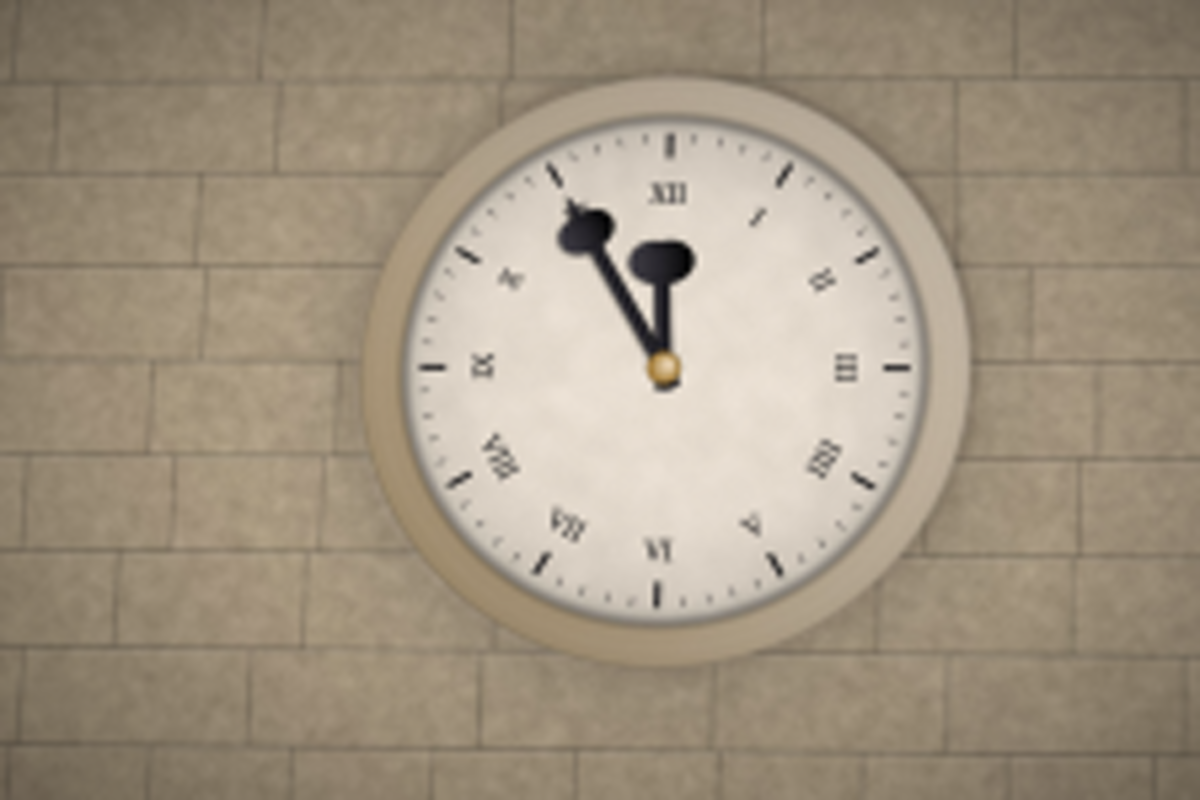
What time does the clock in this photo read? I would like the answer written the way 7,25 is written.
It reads 11,55
